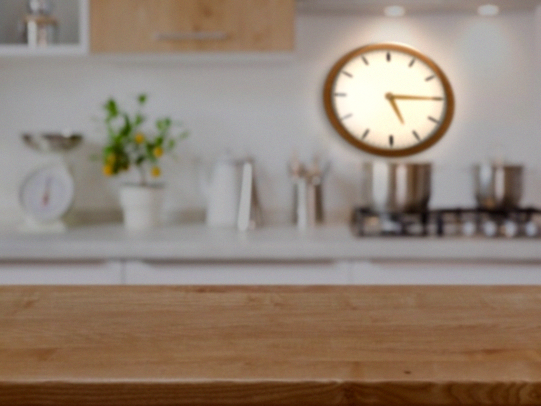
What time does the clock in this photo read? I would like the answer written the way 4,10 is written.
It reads 5,15
